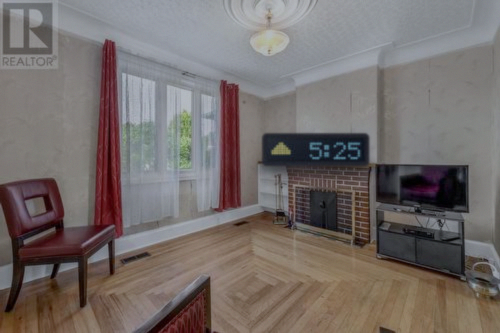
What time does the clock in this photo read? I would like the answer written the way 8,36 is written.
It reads 5,25
